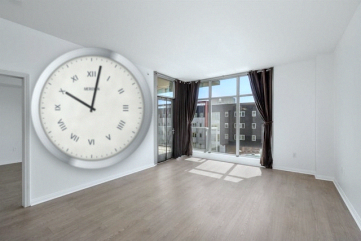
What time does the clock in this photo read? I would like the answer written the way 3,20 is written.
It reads 10,02
